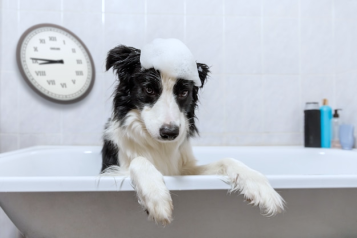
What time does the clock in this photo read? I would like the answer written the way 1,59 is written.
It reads 8,46
